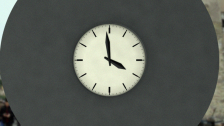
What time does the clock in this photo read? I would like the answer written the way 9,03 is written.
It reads 3,59
